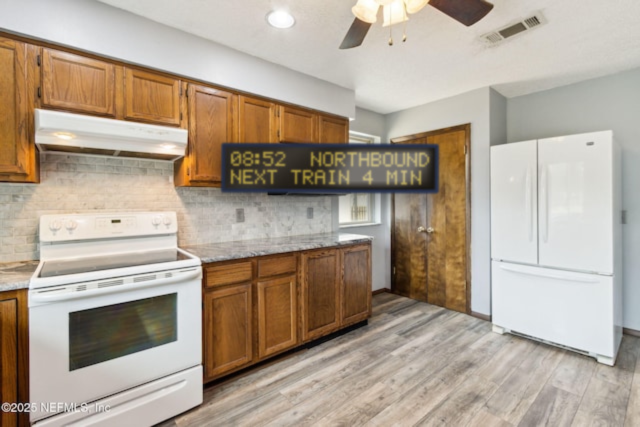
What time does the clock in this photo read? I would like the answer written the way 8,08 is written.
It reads 8,52
